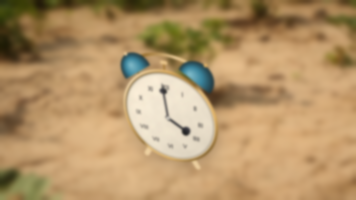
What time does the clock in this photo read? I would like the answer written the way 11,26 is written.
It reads 3,59
